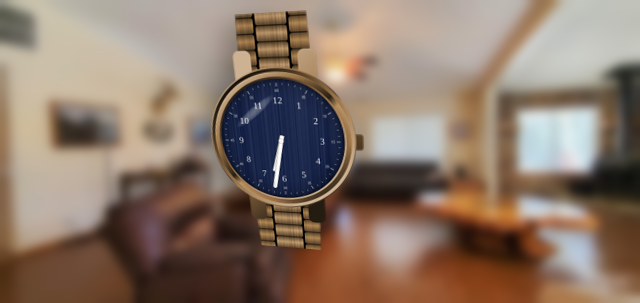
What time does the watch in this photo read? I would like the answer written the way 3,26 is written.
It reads 6,32
